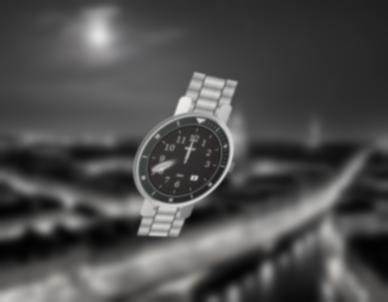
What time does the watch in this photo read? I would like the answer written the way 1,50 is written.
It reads 12,00
